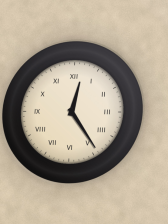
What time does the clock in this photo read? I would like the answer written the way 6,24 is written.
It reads 12,24
